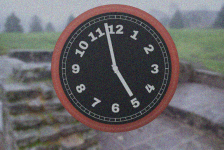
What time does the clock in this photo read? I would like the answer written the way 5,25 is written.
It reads 4,58
